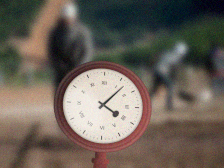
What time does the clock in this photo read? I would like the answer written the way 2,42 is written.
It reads 4,07
